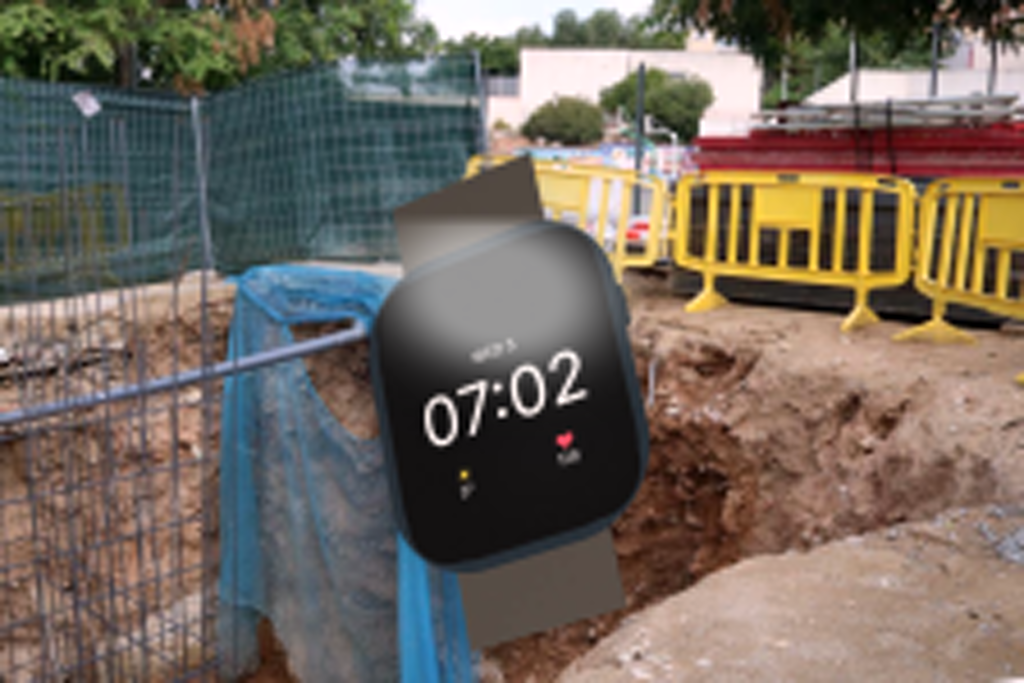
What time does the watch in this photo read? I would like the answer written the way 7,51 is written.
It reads 7,02
